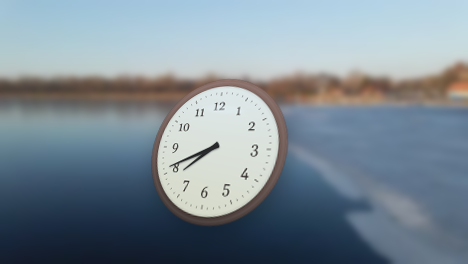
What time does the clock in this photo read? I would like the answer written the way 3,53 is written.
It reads 7,41
